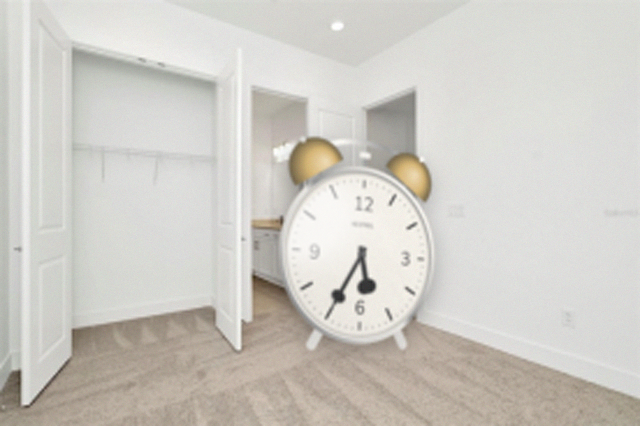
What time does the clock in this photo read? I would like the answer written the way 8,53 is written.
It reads 5,35
